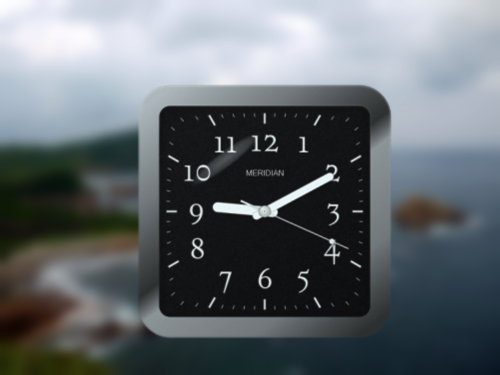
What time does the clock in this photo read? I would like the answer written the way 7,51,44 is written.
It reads 9,10,19
